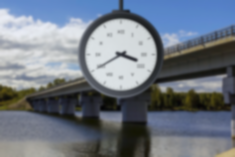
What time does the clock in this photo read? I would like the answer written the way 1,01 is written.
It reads 3,40
